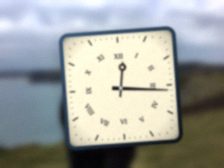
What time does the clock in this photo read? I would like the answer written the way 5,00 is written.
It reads 12,16
